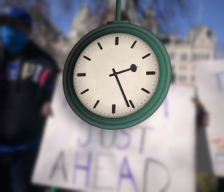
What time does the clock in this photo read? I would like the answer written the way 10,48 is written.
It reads 2,26
